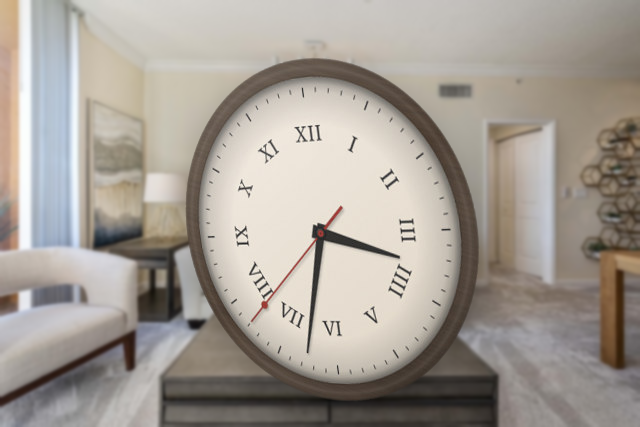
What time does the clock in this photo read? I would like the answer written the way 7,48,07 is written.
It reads 3,32,38
